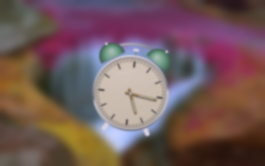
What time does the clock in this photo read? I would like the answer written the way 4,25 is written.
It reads 5,16
